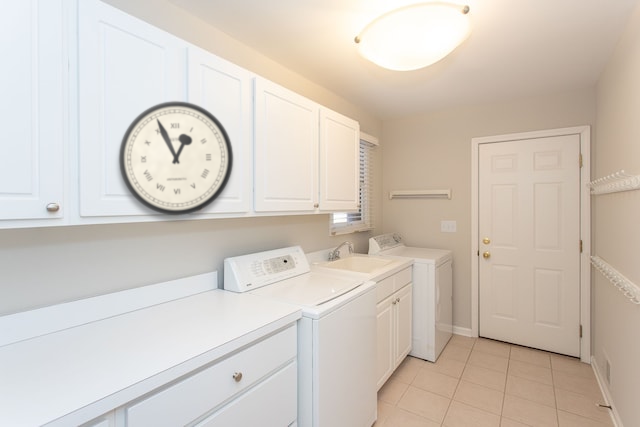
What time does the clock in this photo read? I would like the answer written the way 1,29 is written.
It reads 12,56
